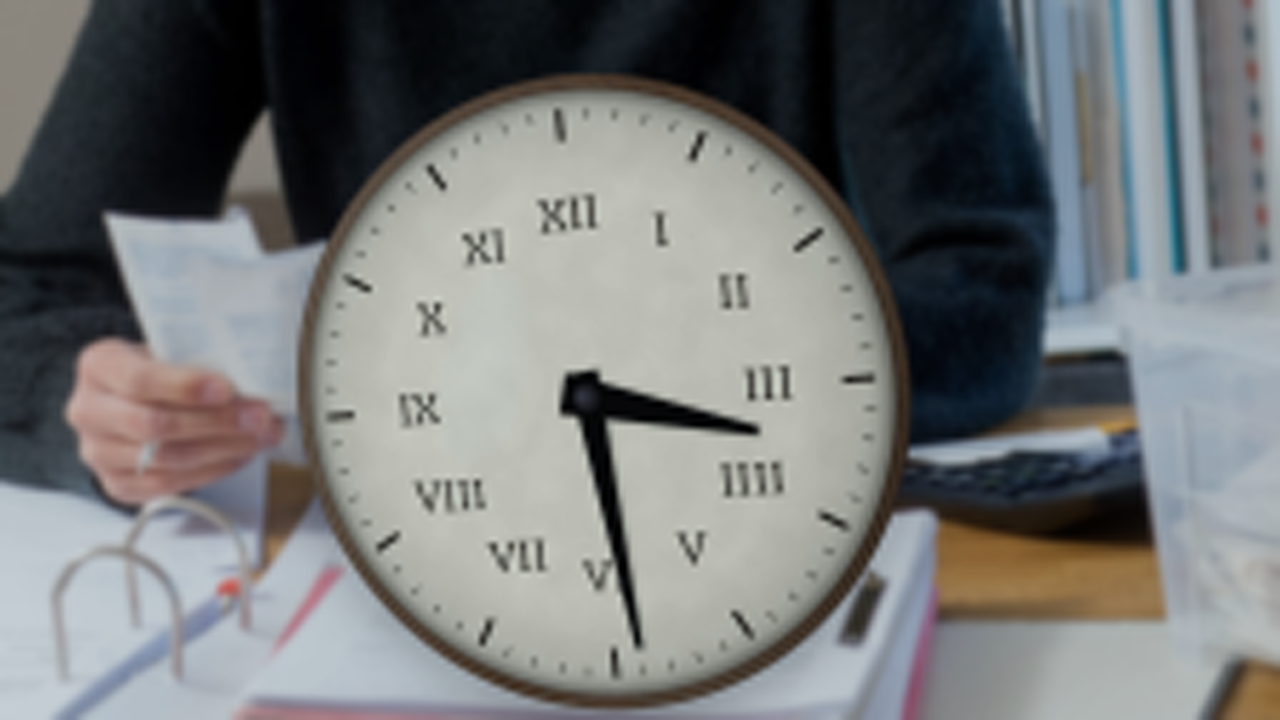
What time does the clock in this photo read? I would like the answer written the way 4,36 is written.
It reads 3,29
